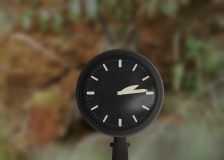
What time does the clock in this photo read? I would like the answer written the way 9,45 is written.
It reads 2,14
